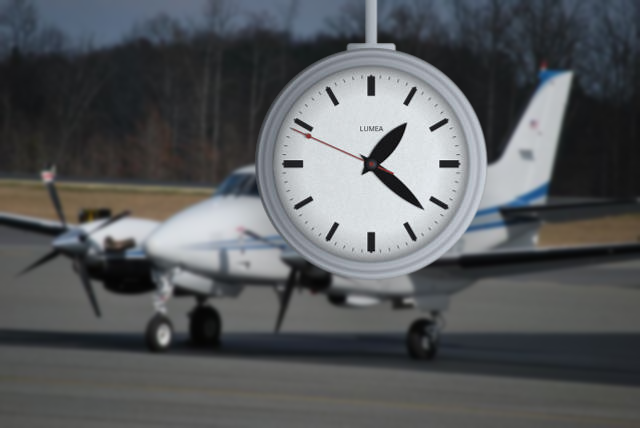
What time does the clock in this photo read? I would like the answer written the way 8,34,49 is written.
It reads 1,21,49
